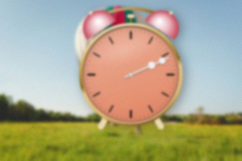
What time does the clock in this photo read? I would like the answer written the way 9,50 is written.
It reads 2,11
